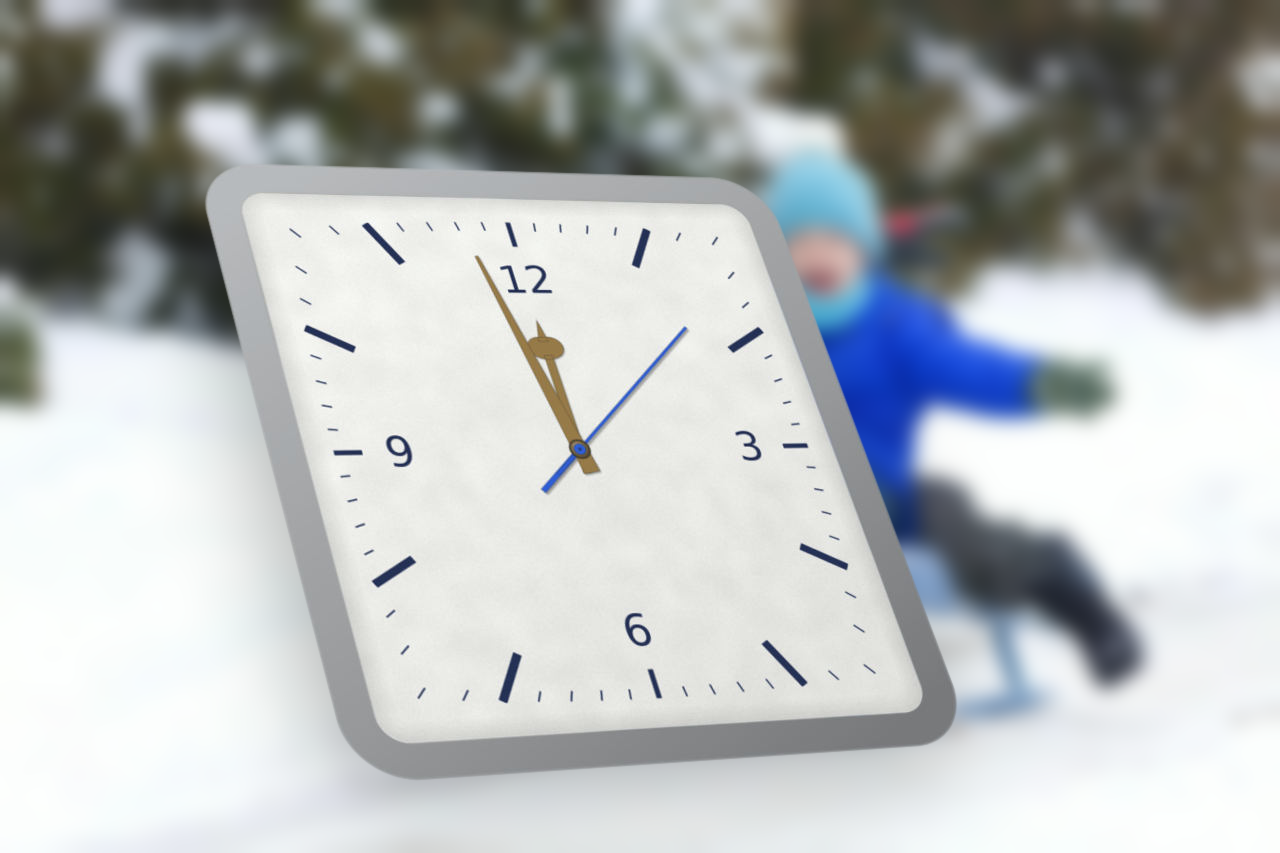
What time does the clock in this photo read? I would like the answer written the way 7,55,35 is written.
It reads 11,58,08
